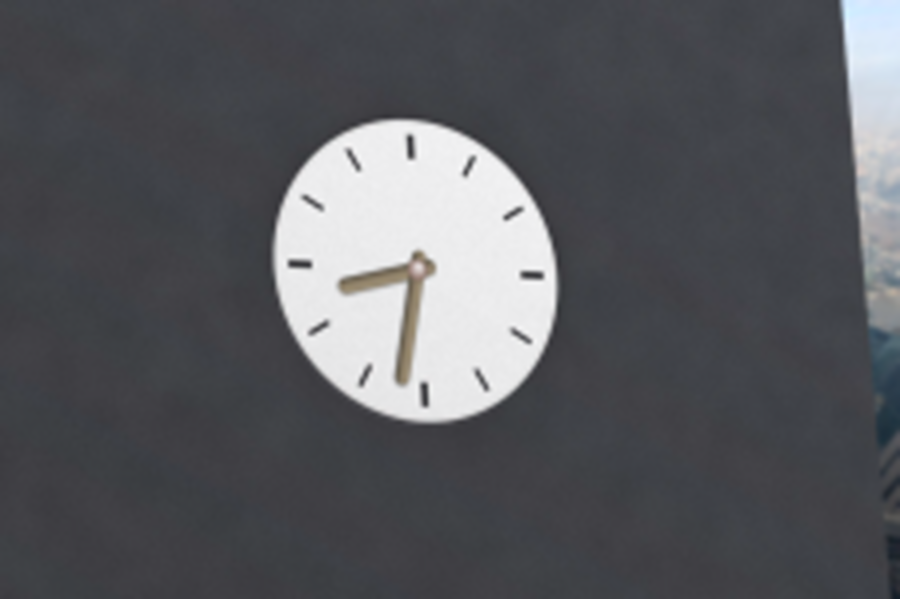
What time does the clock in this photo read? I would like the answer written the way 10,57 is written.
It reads 8,32
